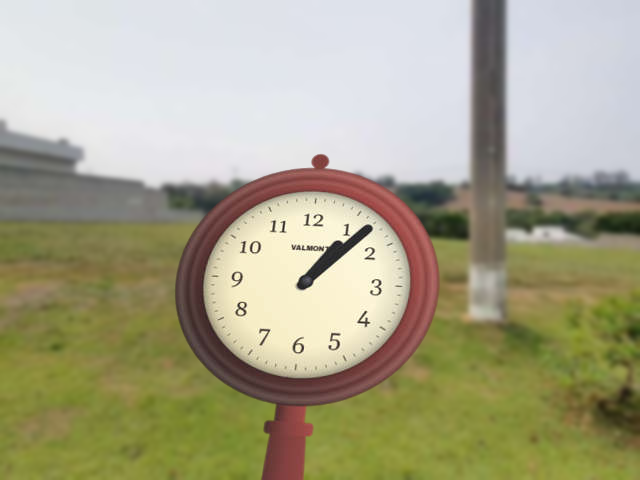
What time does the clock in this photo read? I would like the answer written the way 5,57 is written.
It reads 1,07
